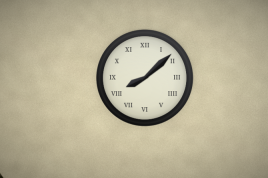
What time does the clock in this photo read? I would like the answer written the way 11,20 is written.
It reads 8,08
